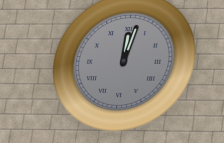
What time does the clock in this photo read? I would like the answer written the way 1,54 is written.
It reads 12,02
